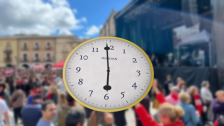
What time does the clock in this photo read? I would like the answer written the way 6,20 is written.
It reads 5,59
